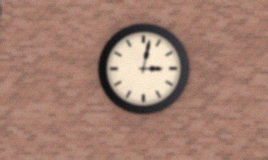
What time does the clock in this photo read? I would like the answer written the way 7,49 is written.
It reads 3,02
